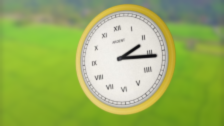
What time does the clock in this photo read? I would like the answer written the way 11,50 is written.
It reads 2,16
